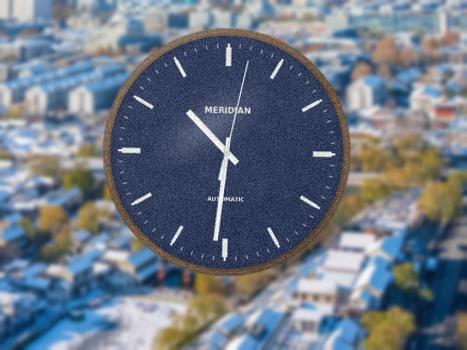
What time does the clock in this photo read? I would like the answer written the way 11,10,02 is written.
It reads 10,31,02
